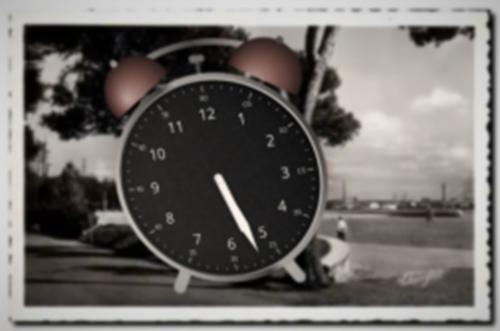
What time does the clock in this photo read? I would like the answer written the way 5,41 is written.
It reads 5,27
